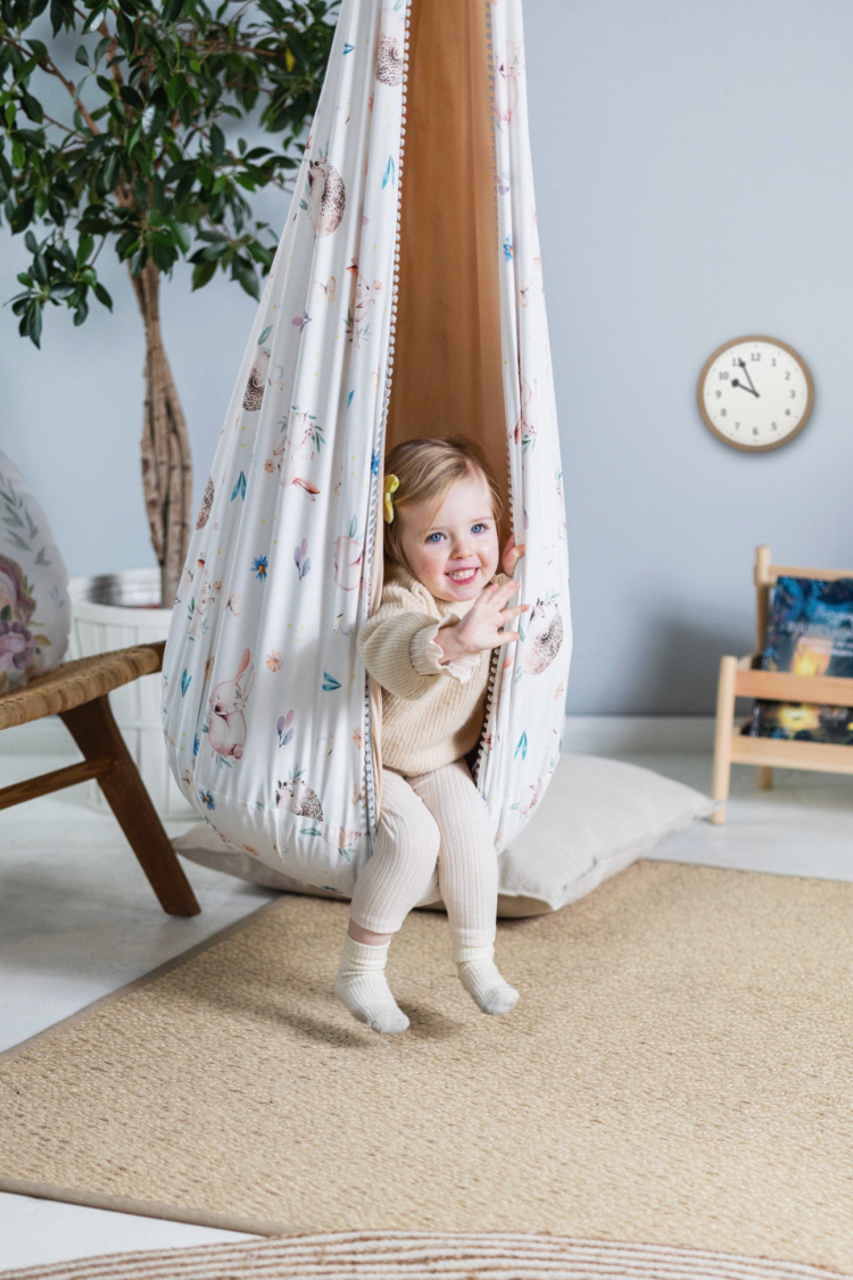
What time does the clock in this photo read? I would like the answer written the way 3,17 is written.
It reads 9,56
